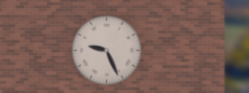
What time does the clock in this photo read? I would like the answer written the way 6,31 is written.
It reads 9,26
